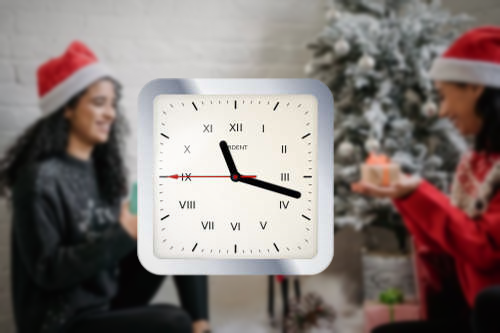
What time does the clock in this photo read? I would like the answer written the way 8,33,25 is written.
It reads 11,17,45
